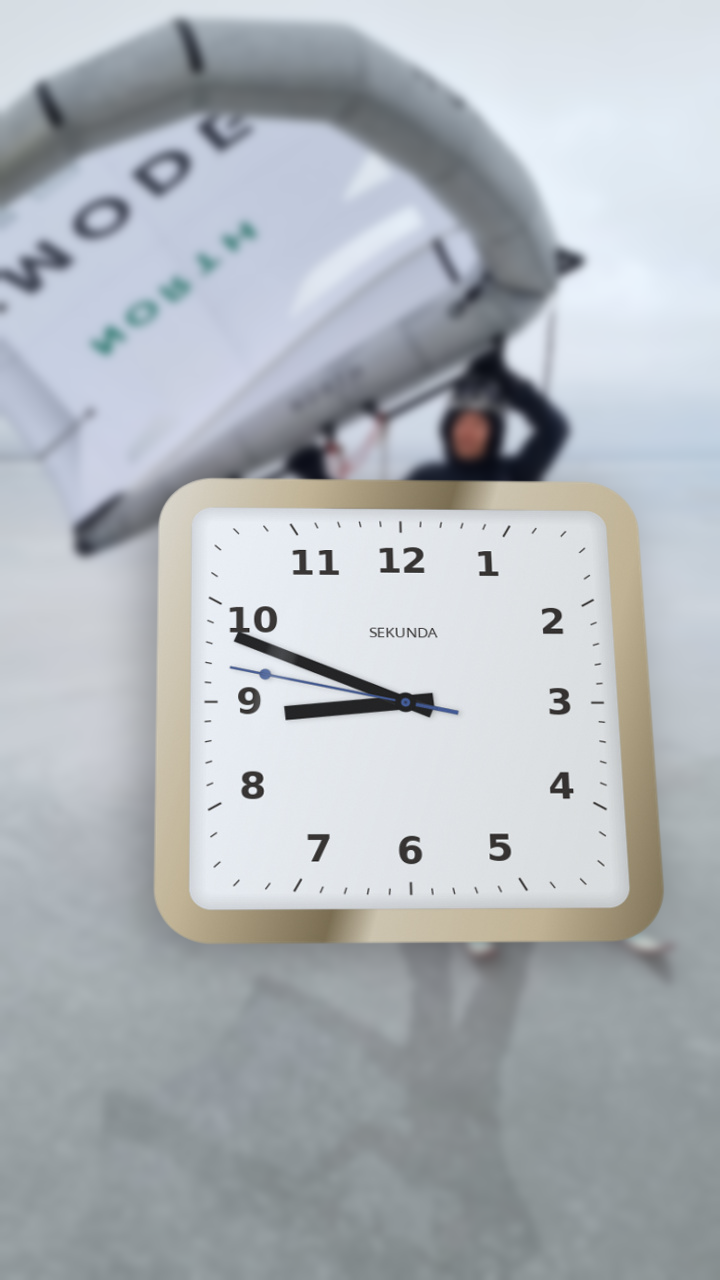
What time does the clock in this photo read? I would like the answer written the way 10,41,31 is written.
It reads 8,48,47
